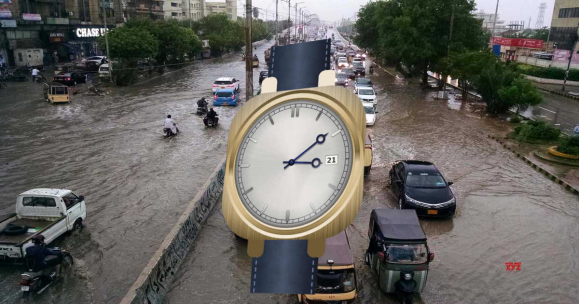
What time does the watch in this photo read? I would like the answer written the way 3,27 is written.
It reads 3,09
